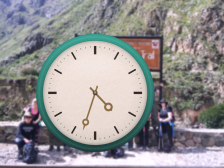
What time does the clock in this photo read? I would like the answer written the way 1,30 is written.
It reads 4,33
